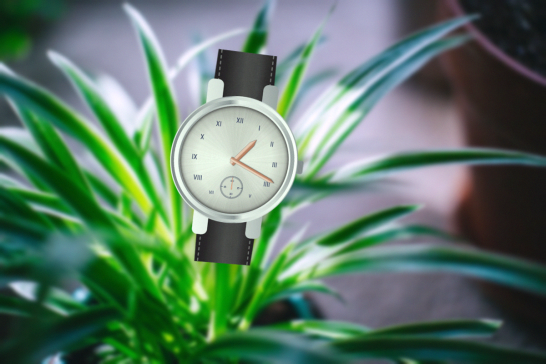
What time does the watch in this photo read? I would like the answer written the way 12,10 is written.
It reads 1,19
